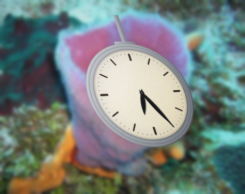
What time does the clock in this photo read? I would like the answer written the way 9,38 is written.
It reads 6,25
